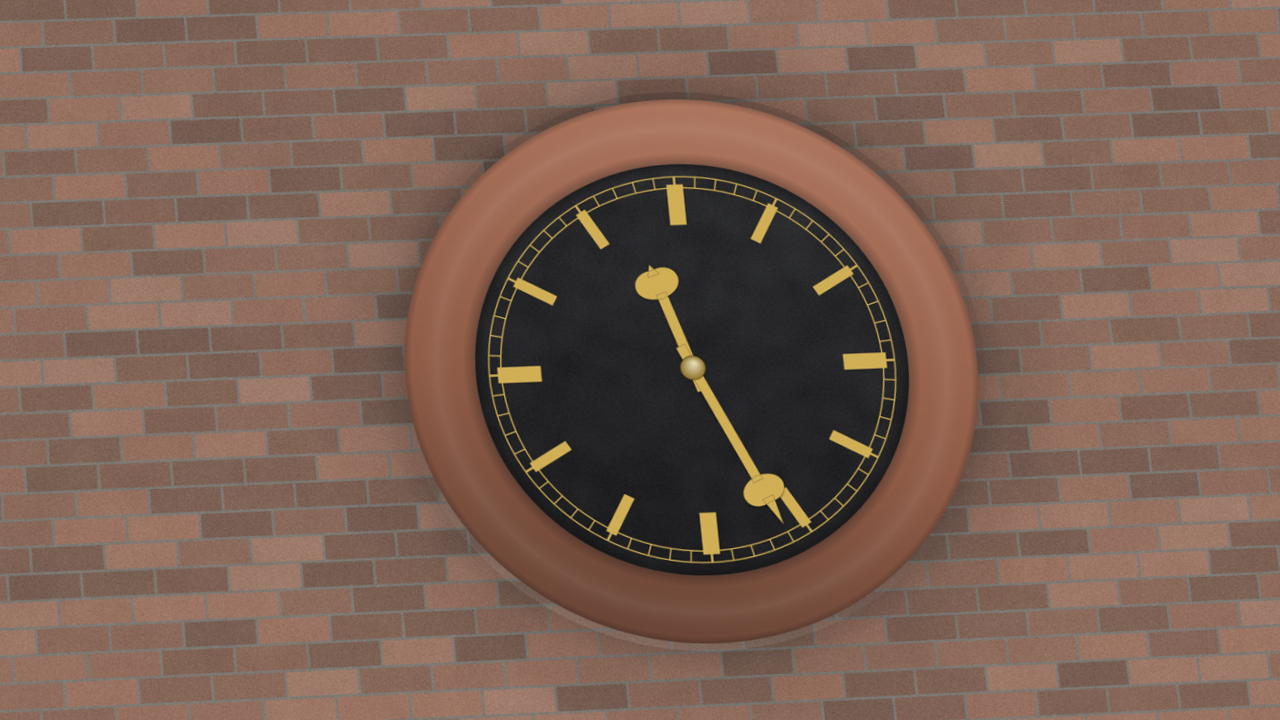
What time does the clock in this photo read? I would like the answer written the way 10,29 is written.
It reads 11,26
